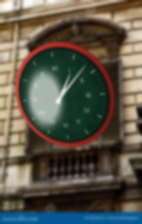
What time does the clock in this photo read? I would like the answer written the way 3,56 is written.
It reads 1,08
